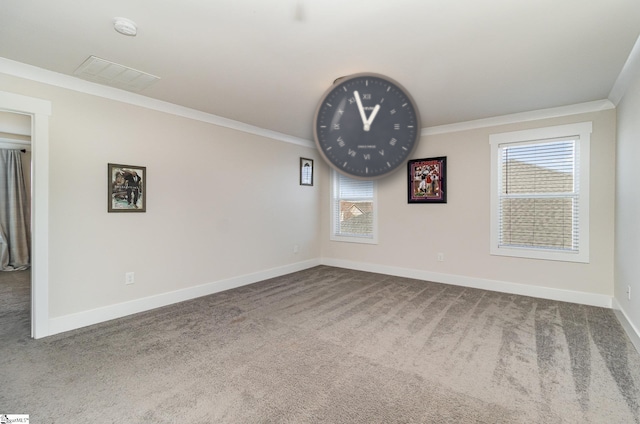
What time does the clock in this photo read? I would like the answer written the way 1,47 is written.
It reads 12,57
